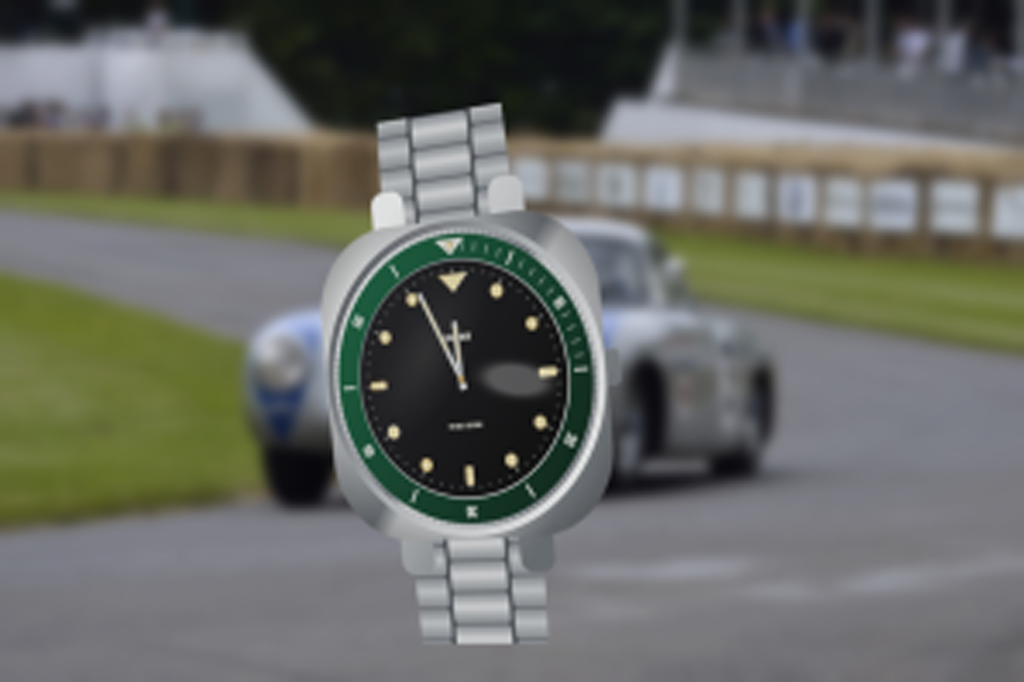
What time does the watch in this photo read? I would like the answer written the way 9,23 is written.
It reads 11,56
